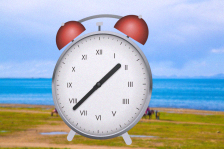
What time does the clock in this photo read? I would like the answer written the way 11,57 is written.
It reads 1,38
